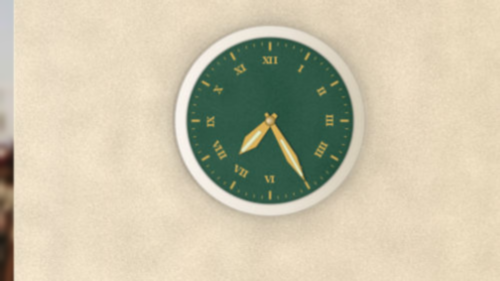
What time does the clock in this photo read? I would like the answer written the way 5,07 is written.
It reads 7,25
